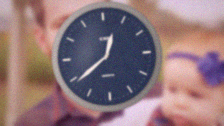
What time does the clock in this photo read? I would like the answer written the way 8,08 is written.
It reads 12,39
